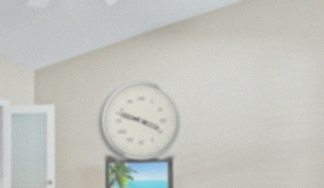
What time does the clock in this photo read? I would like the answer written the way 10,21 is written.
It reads 3,48
